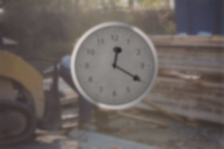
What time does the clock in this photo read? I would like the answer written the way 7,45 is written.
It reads 12,20
